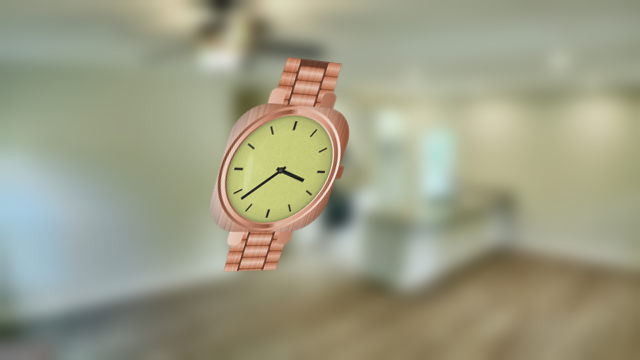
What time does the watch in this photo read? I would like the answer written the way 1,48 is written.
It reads 3,38
